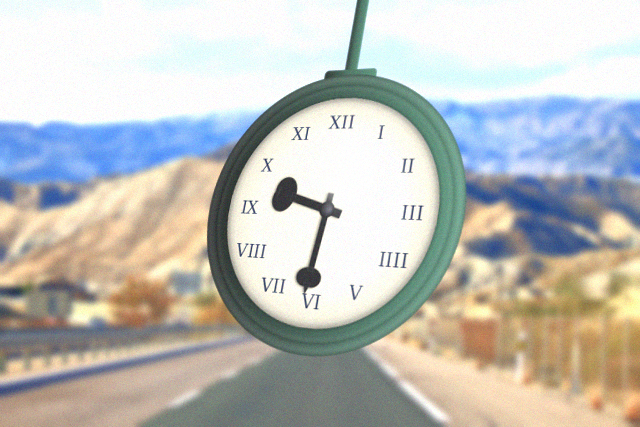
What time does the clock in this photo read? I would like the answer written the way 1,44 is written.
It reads 9,31
